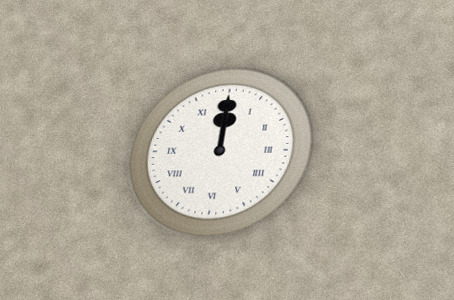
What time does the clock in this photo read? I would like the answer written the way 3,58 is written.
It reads 12,00
